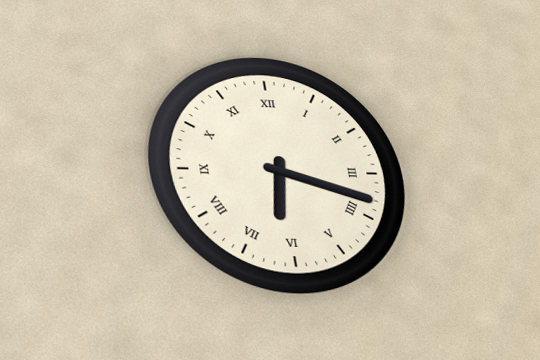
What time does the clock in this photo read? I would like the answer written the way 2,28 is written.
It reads 6,18
